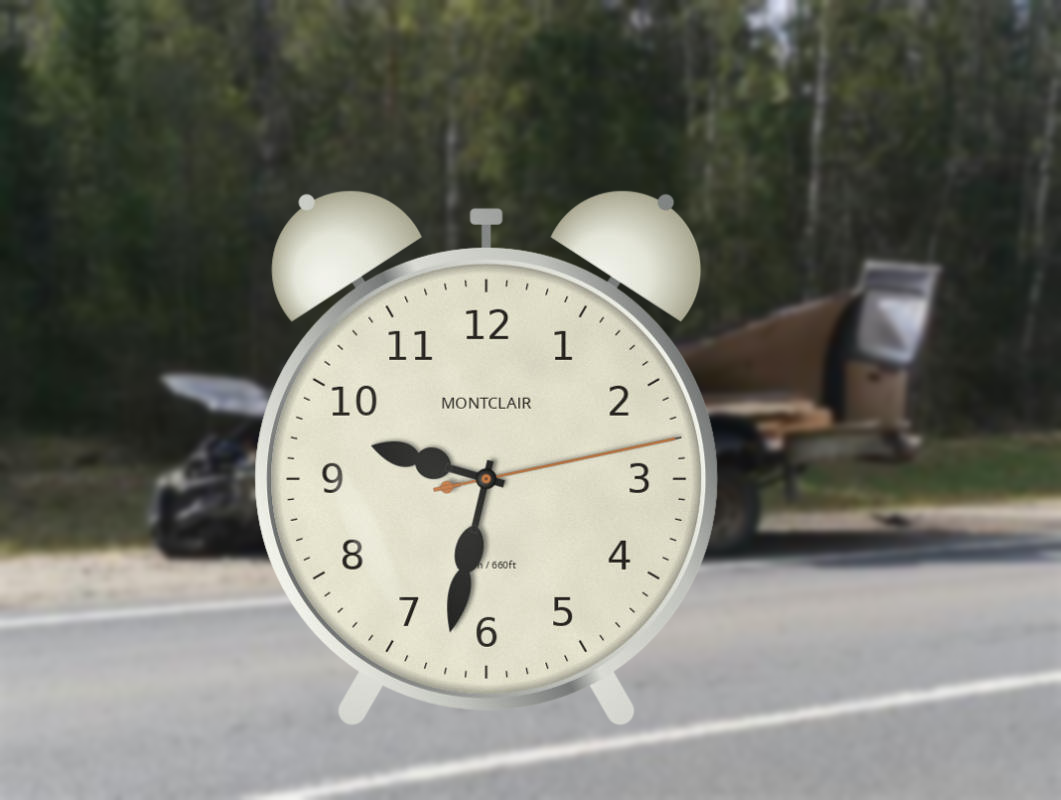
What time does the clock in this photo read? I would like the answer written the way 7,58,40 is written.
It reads 9,32,13
